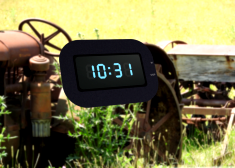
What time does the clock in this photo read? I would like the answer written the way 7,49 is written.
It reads 10,31
